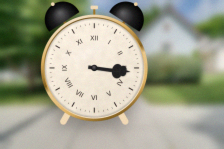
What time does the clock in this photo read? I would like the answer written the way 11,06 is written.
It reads 3,16
